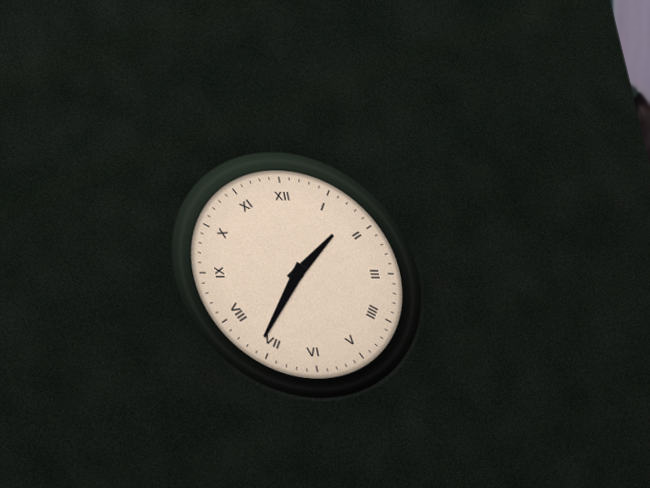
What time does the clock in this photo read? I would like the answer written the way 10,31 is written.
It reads 1,36
